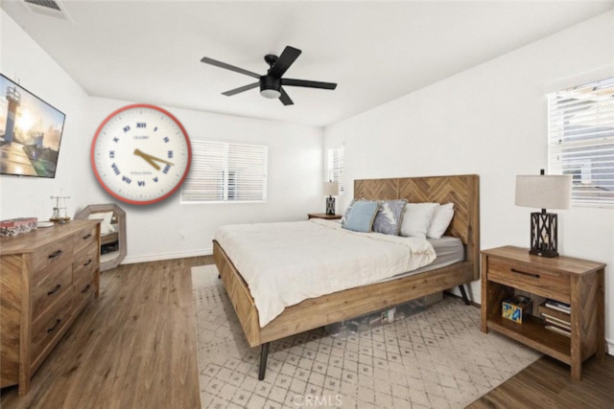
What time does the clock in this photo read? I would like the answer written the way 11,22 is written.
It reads 4,18
